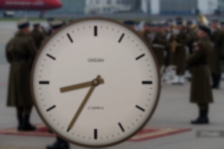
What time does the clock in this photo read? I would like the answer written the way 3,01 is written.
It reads 8,35
